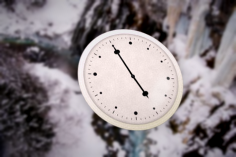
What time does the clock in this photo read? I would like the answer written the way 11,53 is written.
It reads 4,55
